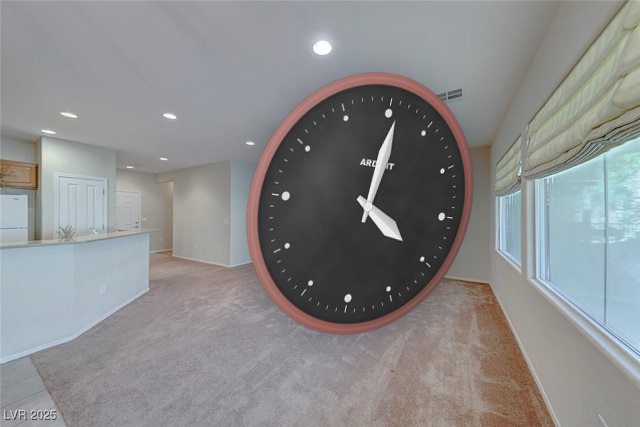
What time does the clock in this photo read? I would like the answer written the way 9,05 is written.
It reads 4,01
